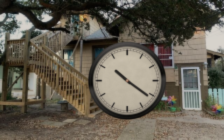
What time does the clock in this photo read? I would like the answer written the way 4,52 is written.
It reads 10,21
